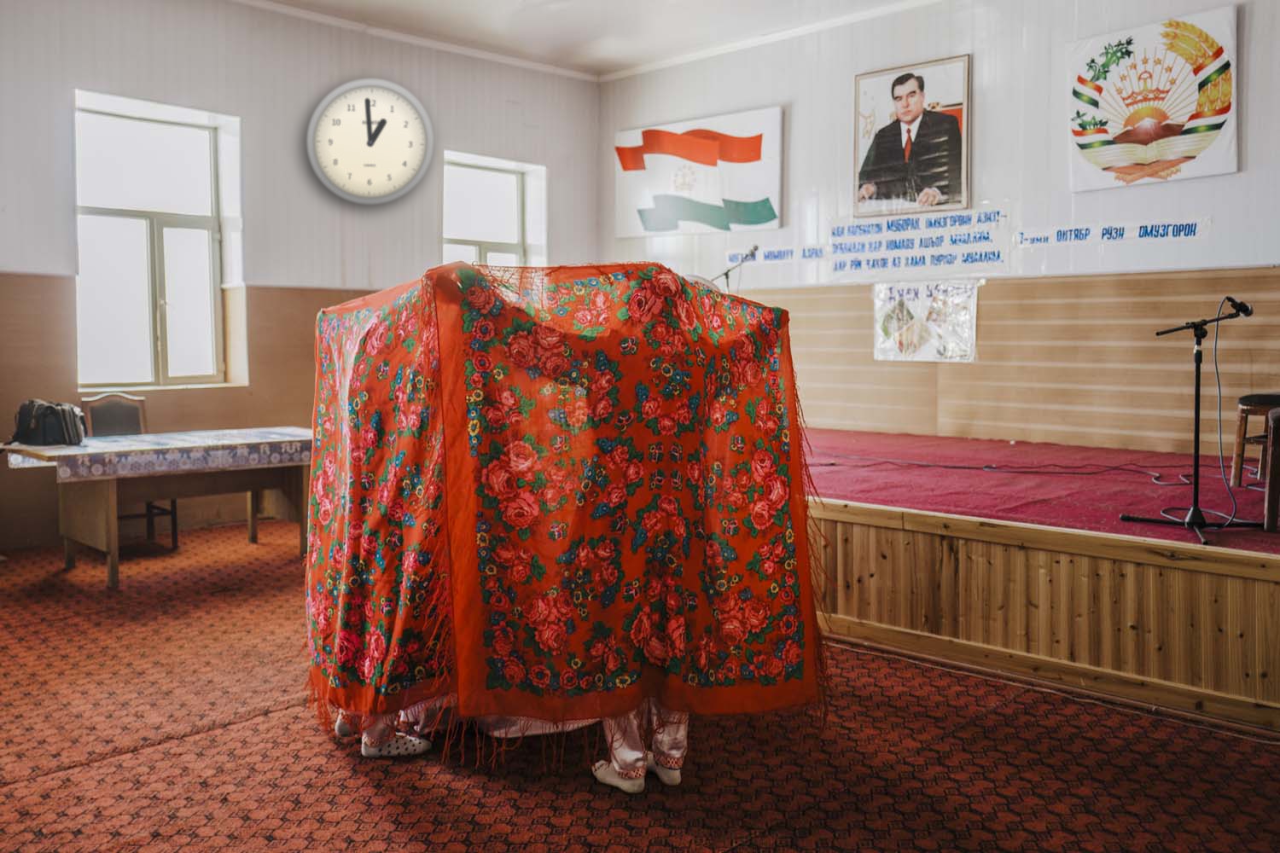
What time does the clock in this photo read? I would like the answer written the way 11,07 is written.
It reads 12,59
